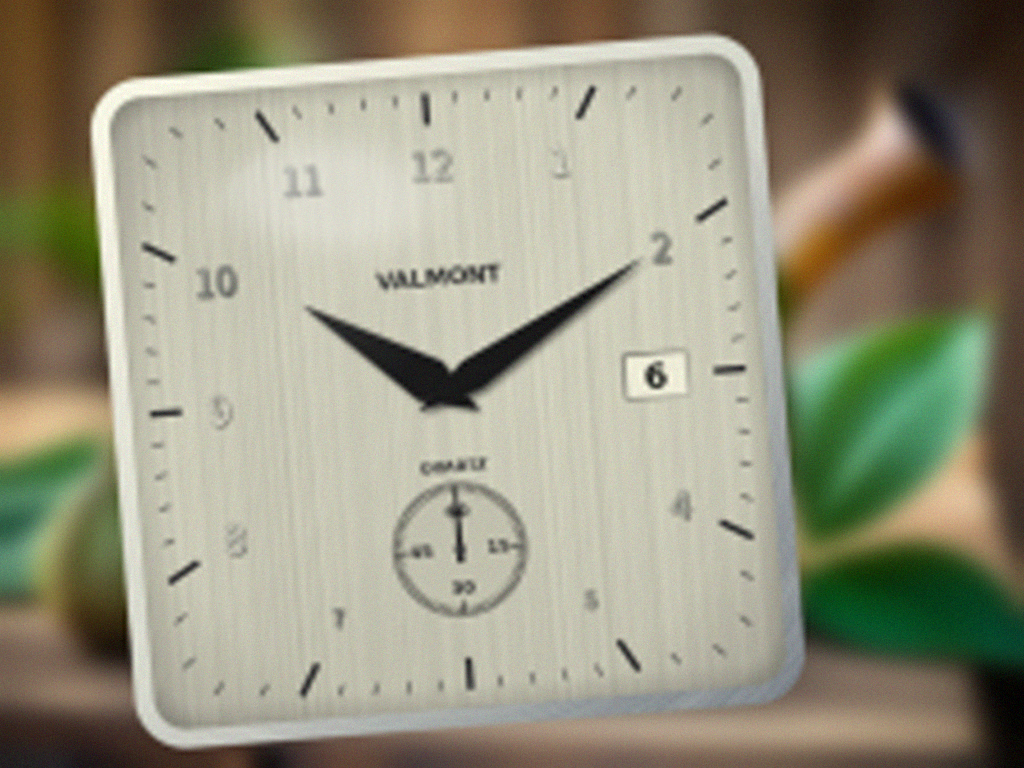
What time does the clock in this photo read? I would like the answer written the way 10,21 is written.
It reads 10,10
